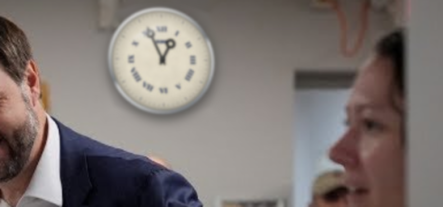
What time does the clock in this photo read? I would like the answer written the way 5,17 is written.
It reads 12,56
